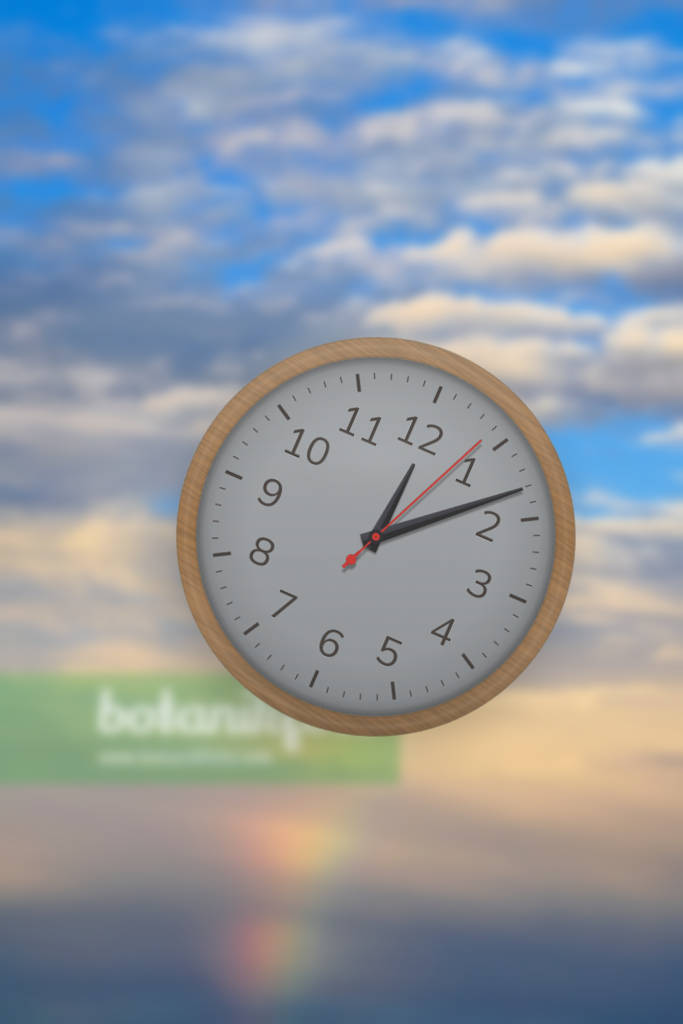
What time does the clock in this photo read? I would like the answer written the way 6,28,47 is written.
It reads 12,08,04
